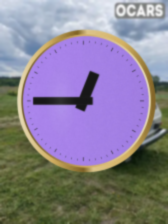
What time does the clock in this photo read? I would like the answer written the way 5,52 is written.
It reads 12,45
